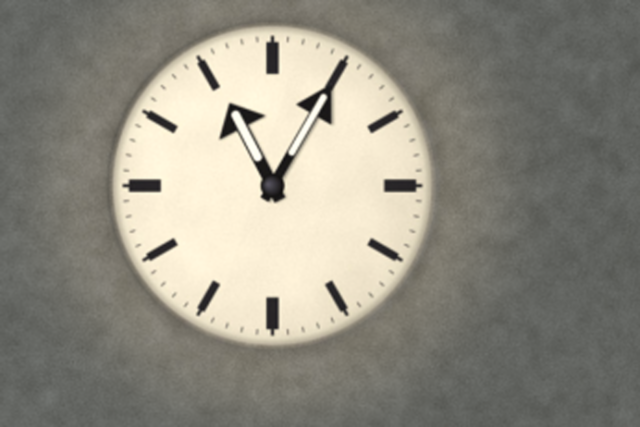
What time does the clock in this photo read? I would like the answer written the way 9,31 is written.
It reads 11,05
